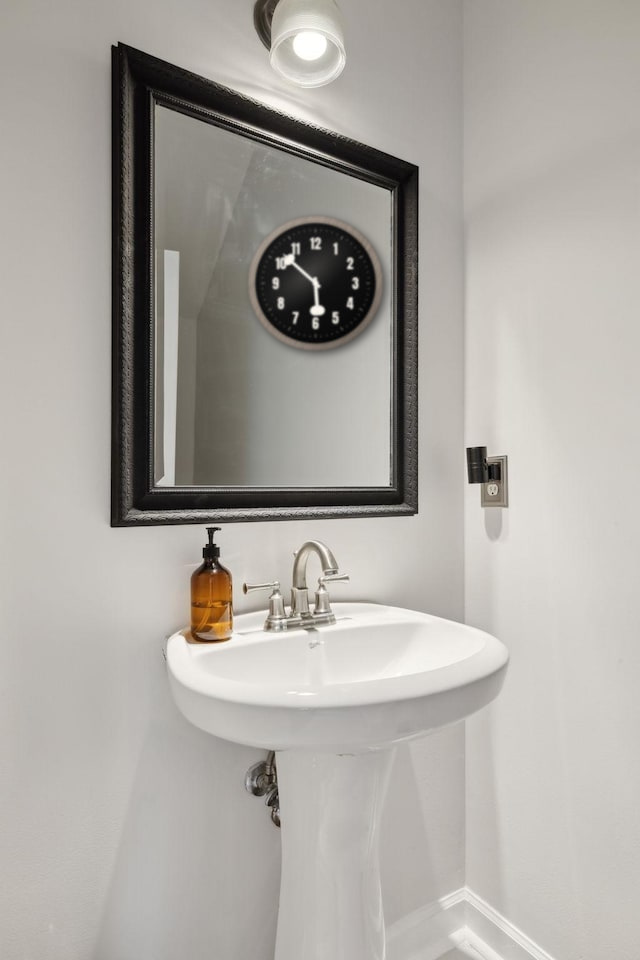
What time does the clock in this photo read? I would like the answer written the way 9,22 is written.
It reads 5,52
